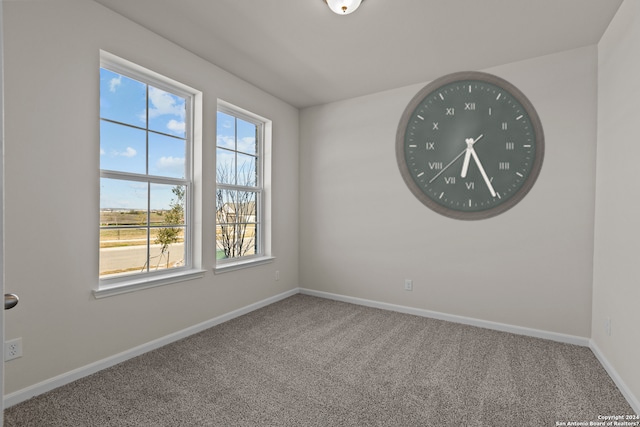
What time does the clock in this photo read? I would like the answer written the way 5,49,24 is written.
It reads 6,25,38
